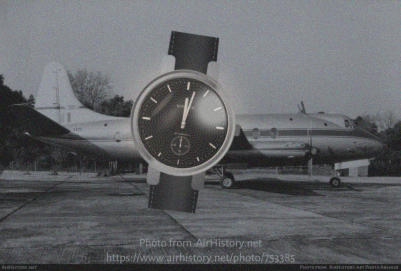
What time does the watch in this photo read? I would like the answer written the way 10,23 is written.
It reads 12,02
